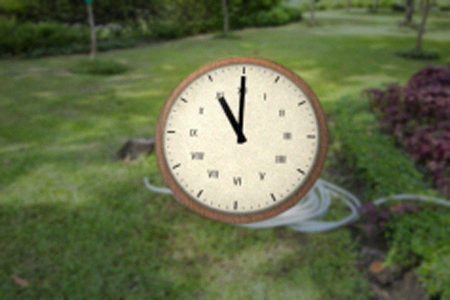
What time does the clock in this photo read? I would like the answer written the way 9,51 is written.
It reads 11,00
